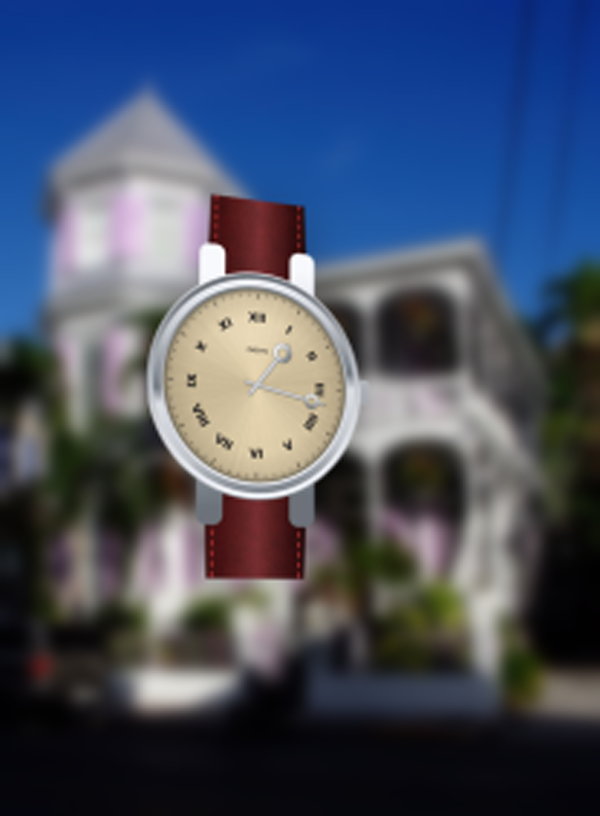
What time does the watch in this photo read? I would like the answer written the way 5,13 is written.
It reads 1,17
